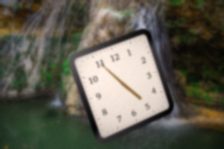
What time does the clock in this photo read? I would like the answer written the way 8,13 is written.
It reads 4,55
